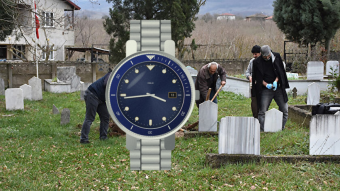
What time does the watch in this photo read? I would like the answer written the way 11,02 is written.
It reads 3,44
